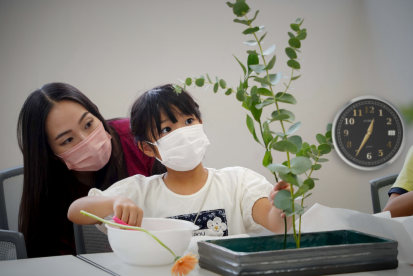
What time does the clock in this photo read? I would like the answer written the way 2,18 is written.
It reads 12,35
